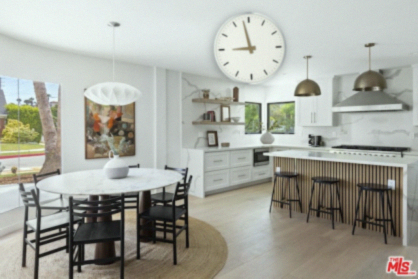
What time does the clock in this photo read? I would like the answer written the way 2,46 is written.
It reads 8,58
